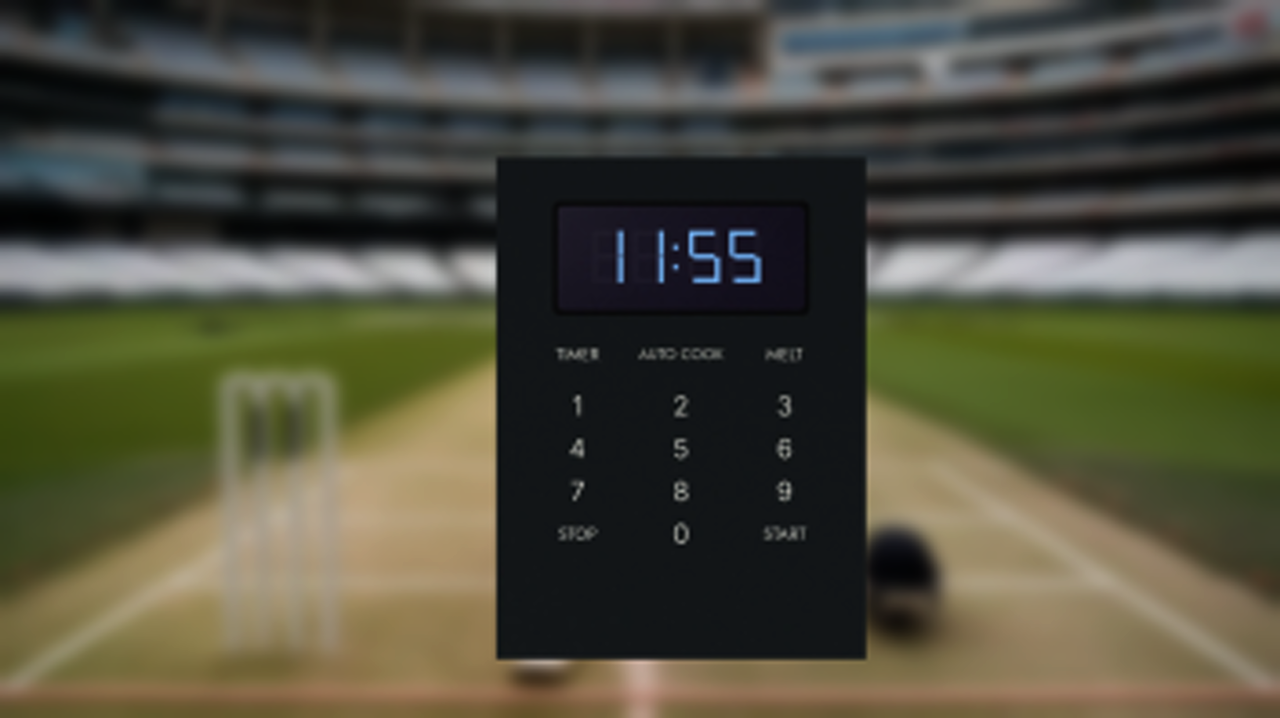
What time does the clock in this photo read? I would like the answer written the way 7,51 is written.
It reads 11,55
